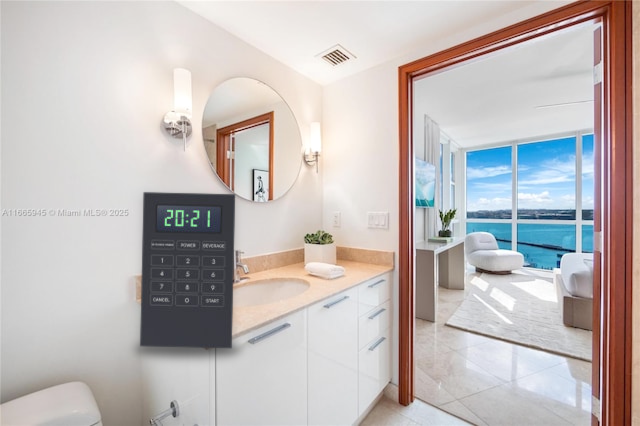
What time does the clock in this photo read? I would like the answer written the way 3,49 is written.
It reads 20,21
